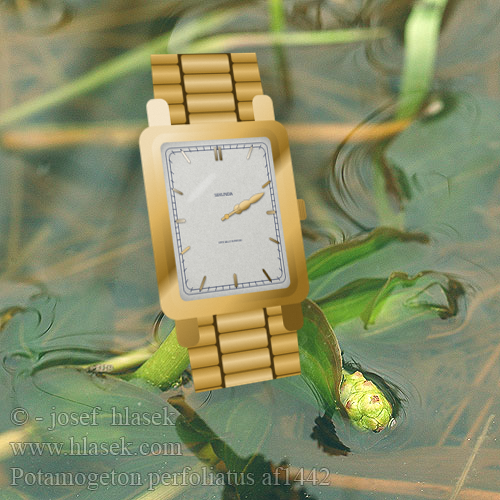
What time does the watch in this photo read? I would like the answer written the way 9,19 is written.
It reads 2,11
